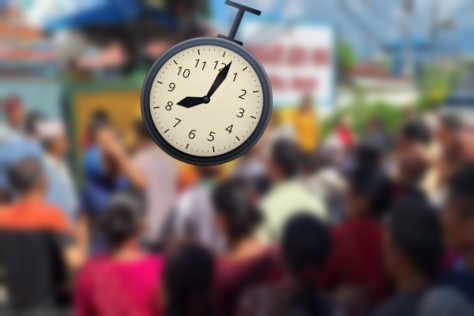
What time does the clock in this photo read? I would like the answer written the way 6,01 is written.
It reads 8,02
